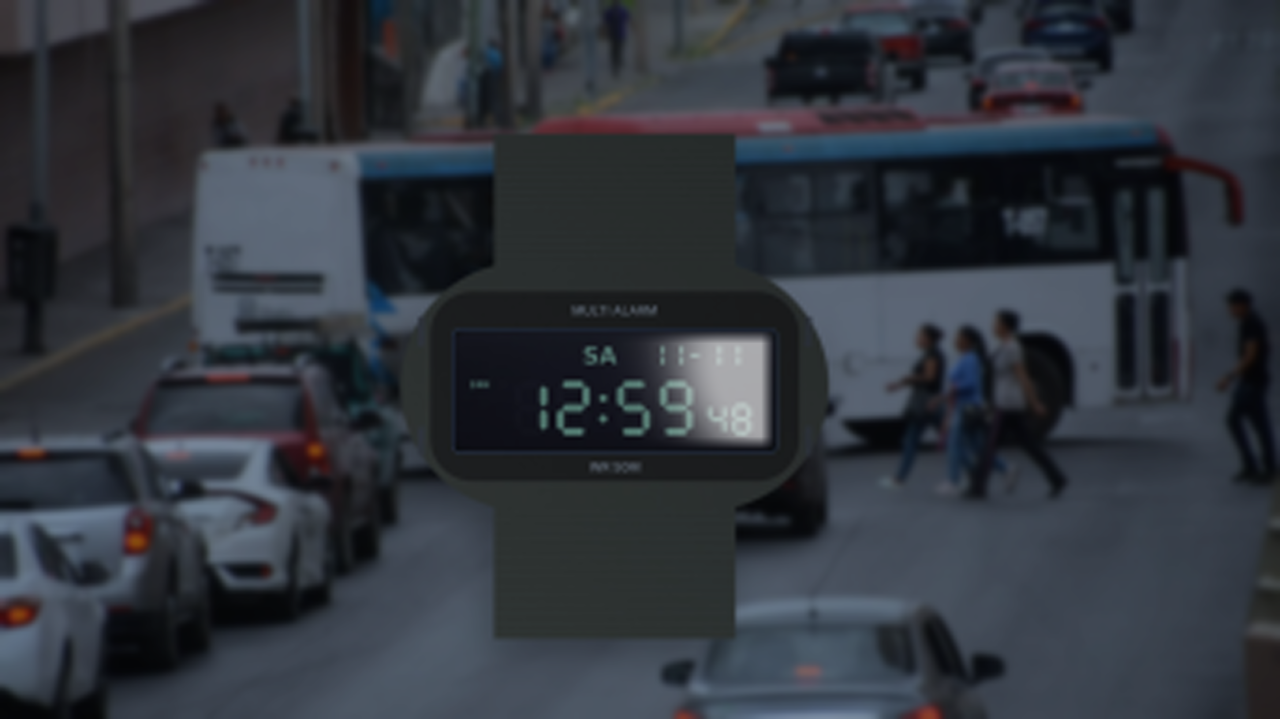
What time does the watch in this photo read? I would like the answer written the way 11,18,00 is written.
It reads 12,59,48
